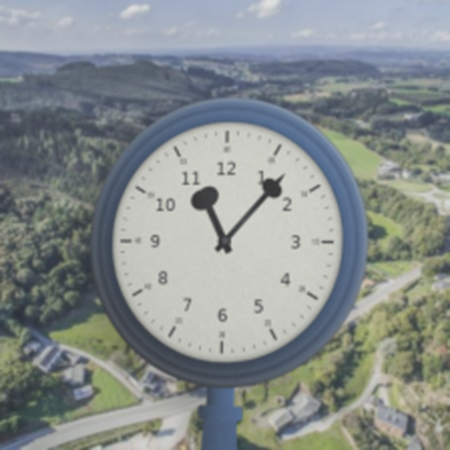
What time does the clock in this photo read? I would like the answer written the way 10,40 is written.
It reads 11,07
